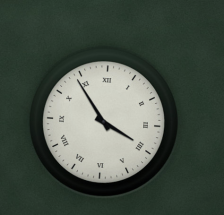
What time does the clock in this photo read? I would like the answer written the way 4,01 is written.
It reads 3,54
